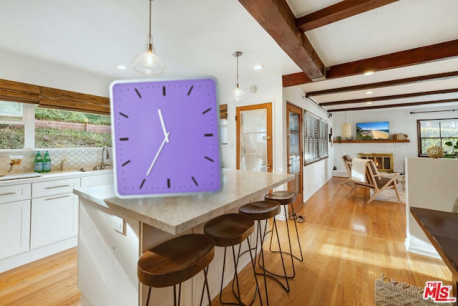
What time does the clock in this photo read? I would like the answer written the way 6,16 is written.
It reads 11,35
